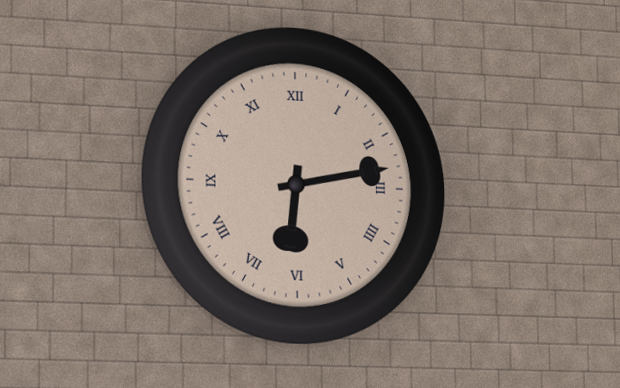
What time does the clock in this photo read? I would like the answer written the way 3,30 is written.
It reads 6,13
